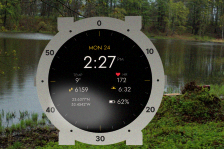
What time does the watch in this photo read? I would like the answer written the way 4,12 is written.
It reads 2,27
